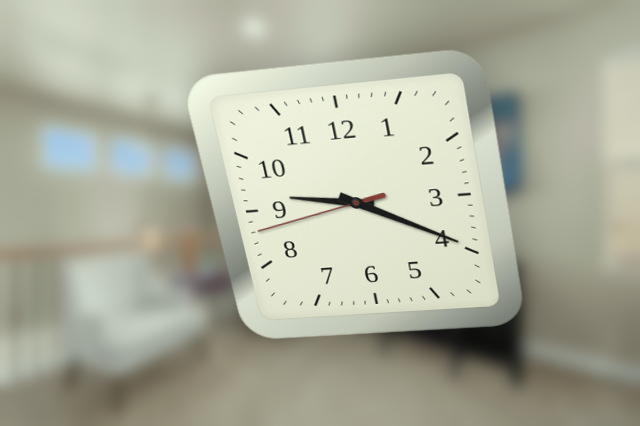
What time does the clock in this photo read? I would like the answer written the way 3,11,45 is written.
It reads 9,19,43
